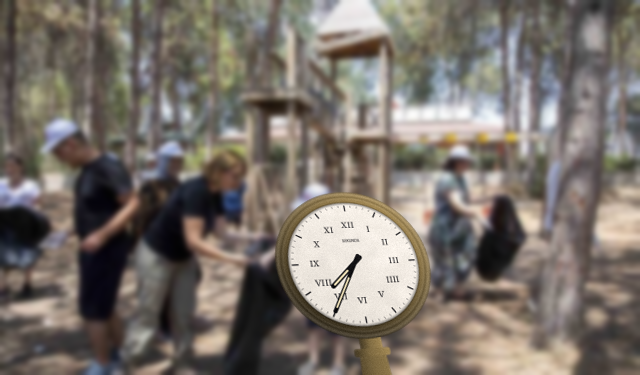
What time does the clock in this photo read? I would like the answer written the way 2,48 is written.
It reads 7,35
